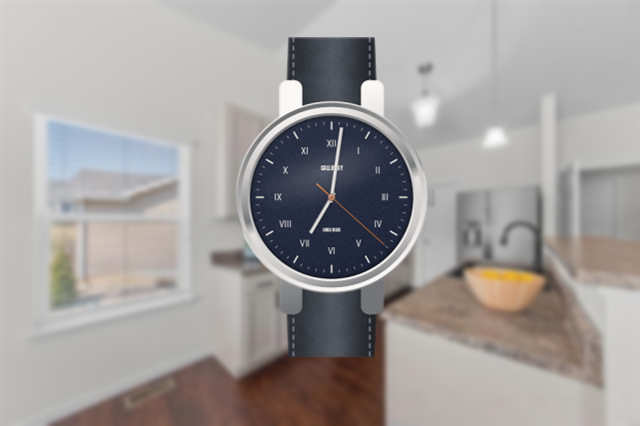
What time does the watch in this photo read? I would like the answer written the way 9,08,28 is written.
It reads 7,01,22
